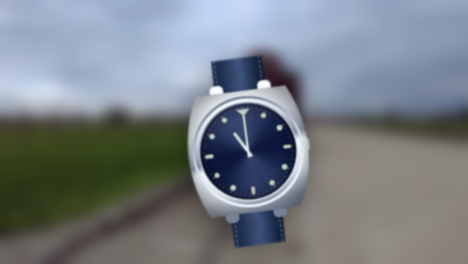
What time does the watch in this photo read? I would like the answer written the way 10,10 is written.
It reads 11,00
